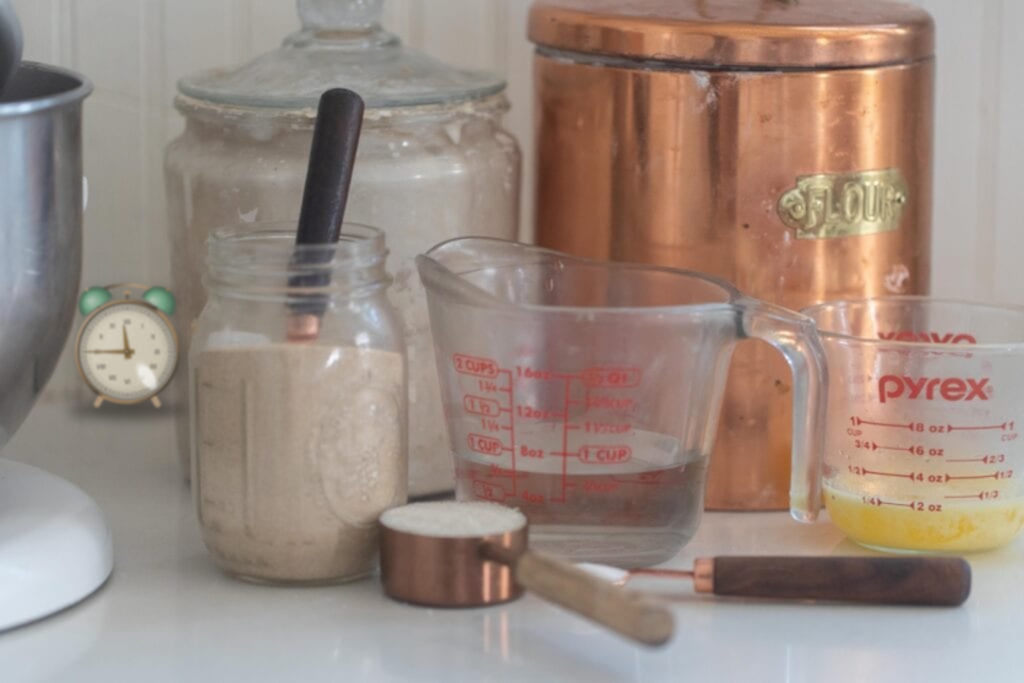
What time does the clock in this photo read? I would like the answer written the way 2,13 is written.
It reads 11,45
